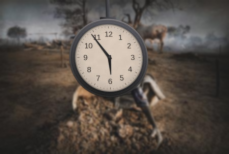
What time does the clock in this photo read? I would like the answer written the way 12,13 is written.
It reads 5,54
